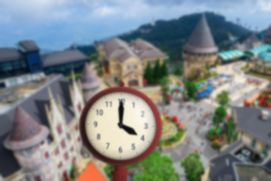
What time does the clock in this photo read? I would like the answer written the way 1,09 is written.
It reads 4,00
